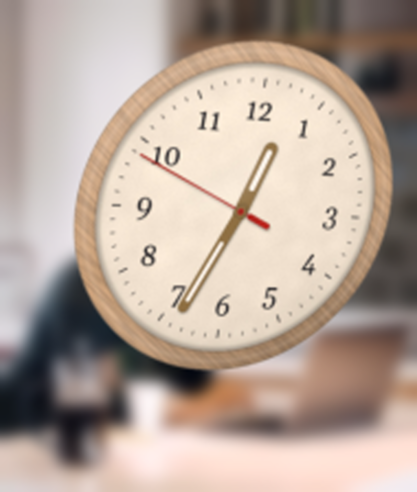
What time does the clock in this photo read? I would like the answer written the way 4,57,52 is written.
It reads 12,33,49
